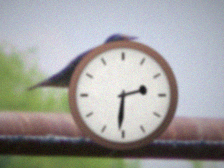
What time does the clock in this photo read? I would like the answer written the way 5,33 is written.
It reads 2,31
